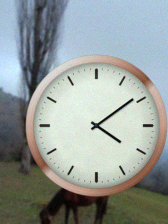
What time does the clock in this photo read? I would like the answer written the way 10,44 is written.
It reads 4,09
